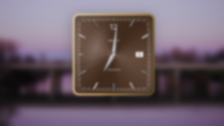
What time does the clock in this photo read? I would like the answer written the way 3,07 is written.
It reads 7,01
